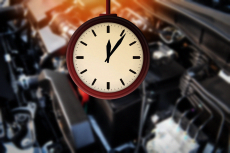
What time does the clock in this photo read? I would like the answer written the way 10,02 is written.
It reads 12,06
